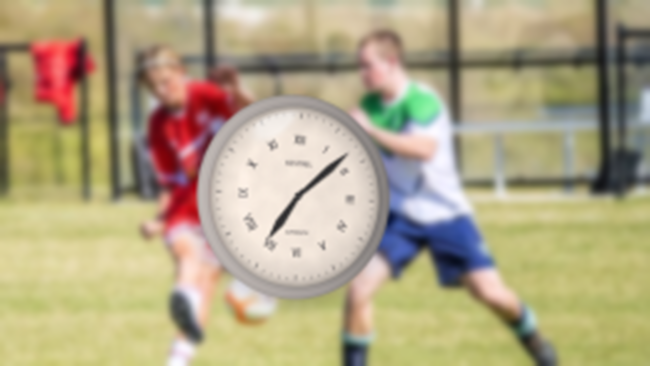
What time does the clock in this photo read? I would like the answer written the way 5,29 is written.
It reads 7,08
